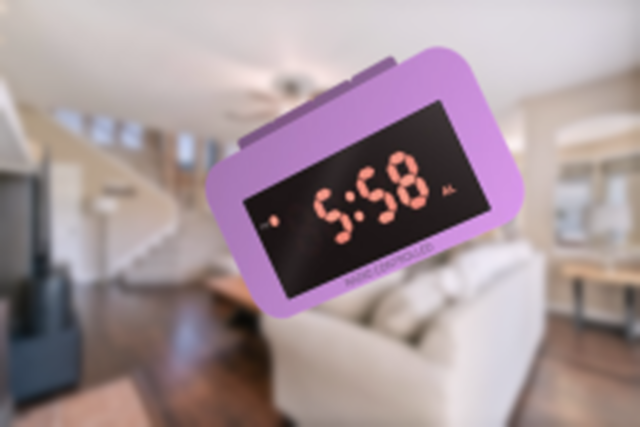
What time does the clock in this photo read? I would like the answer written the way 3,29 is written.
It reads 5,58
